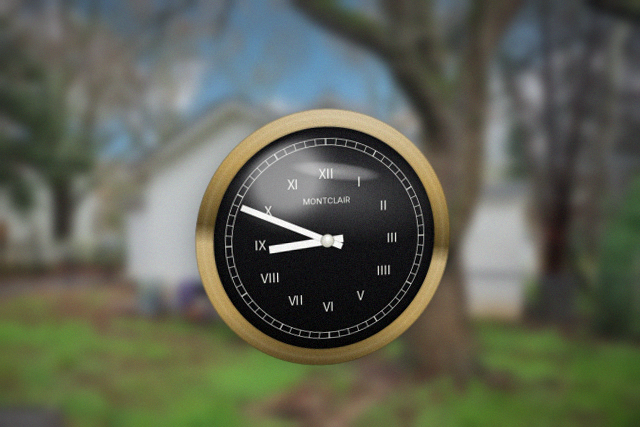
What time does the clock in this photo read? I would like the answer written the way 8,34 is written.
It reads 8,49
